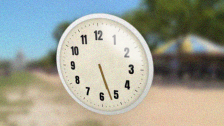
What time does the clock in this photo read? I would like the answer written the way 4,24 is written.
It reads 5,27
